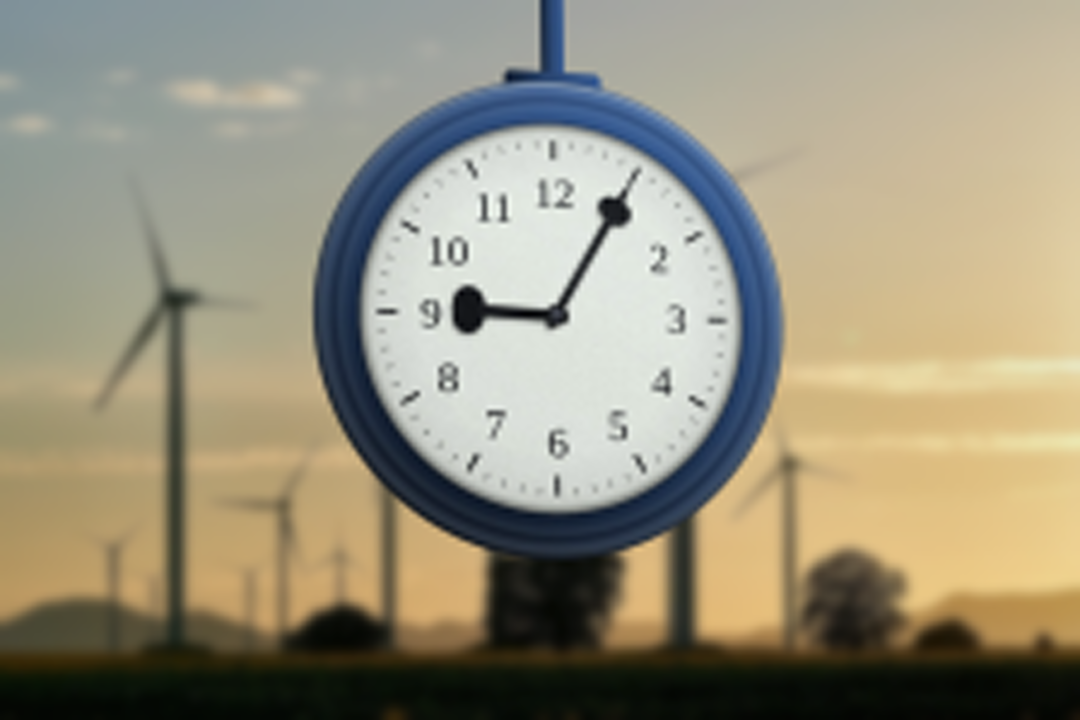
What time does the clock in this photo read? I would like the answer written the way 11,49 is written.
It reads 9,05
